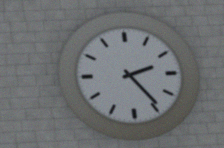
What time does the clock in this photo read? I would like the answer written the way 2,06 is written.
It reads 2,24
